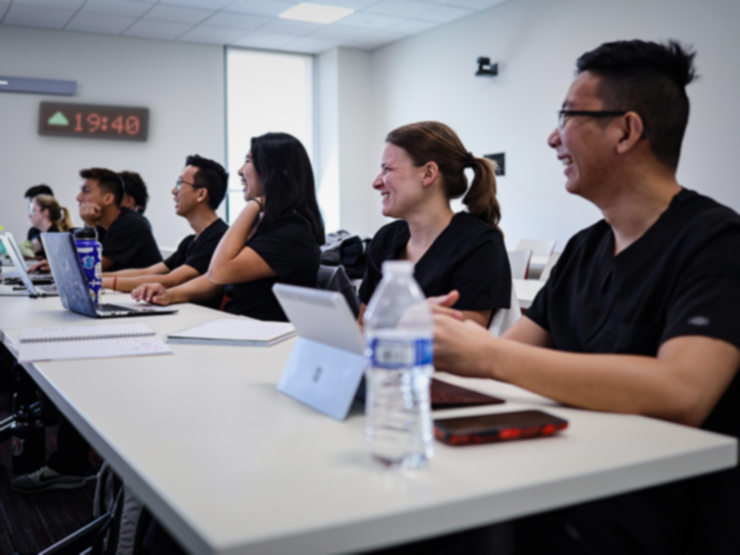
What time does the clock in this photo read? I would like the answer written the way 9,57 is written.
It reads 19,40
